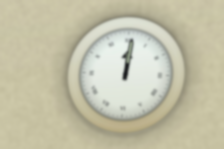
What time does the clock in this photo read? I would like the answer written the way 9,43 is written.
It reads 12,01
